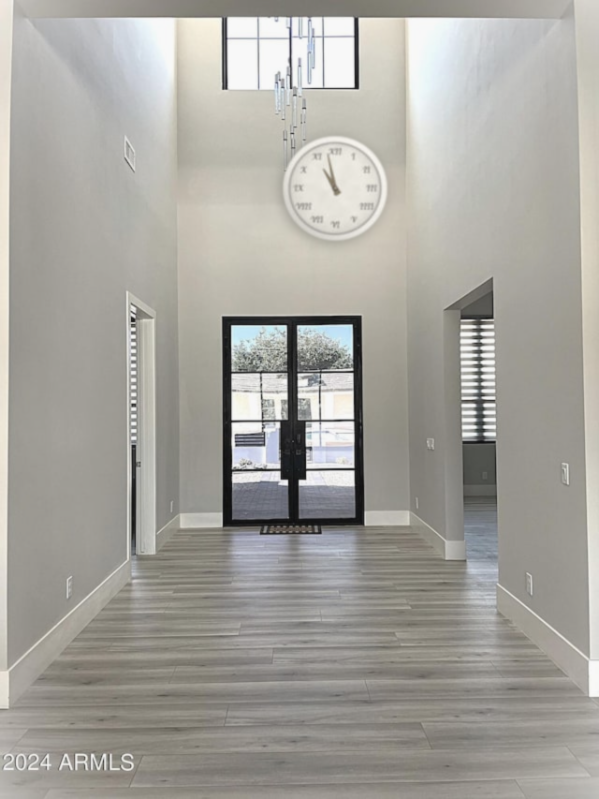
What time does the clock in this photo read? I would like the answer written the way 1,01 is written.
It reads 10,58
